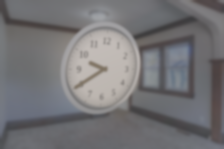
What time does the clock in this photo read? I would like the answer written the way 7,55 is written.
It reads 9,40
